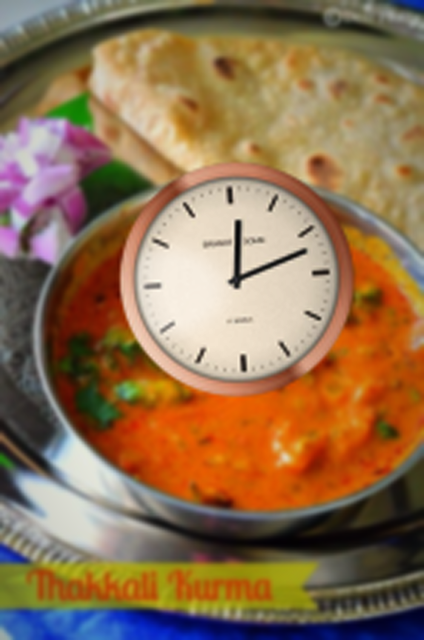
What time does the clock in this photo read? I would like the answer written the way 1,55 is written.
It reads 12,12
